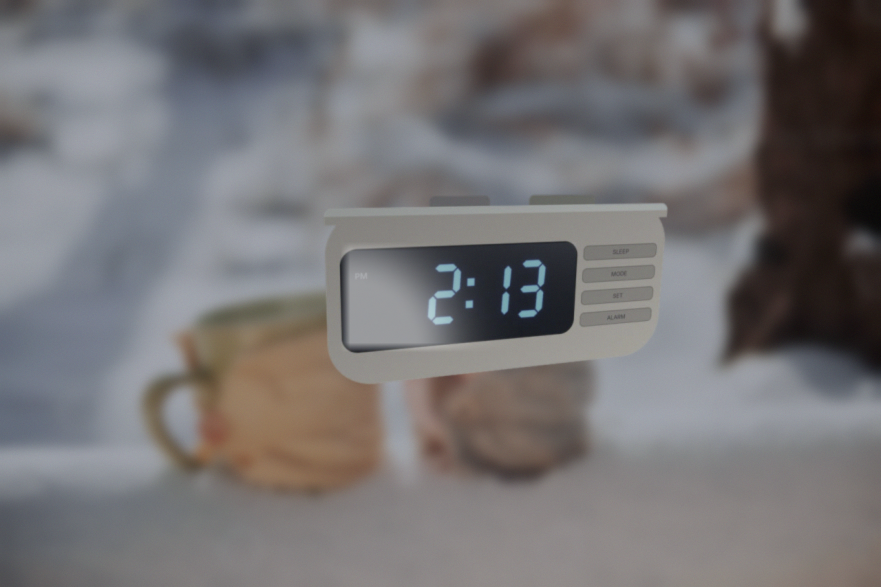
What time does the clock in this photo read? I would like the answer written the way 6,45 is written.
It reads 2,13
